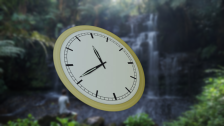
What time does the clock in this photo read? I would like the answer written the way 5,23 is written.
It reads 11,41
